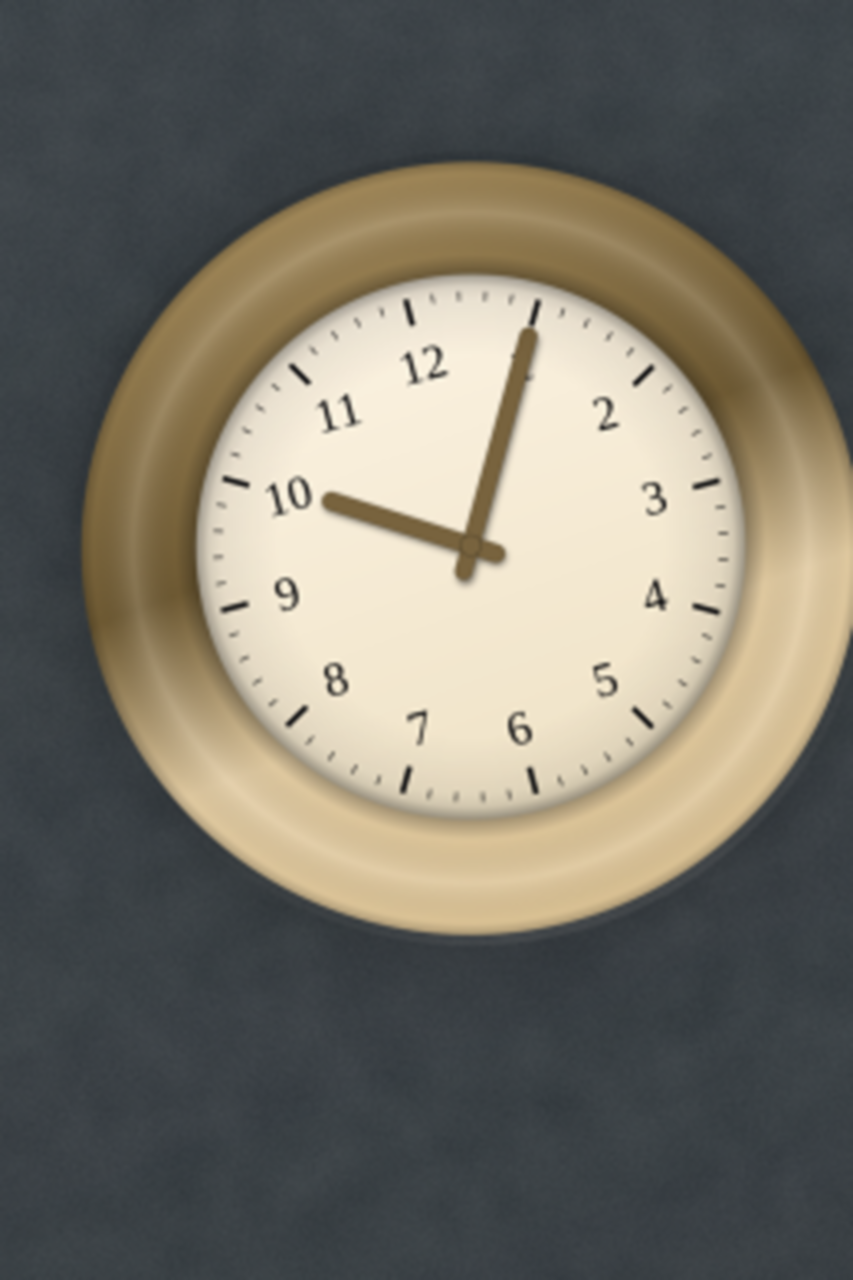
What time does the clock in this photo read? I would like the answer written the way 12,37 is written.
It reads 10,05
